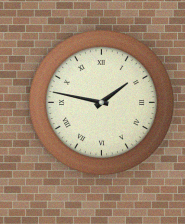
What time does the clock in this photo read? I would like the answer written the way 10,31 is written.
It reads 1,47
